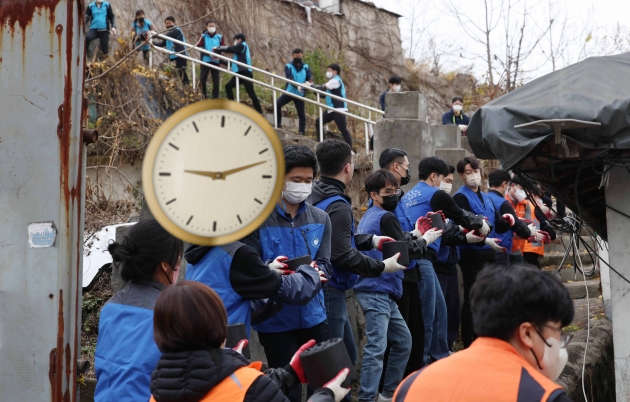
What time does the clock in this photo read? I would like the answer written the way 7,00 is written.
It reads 9,12
